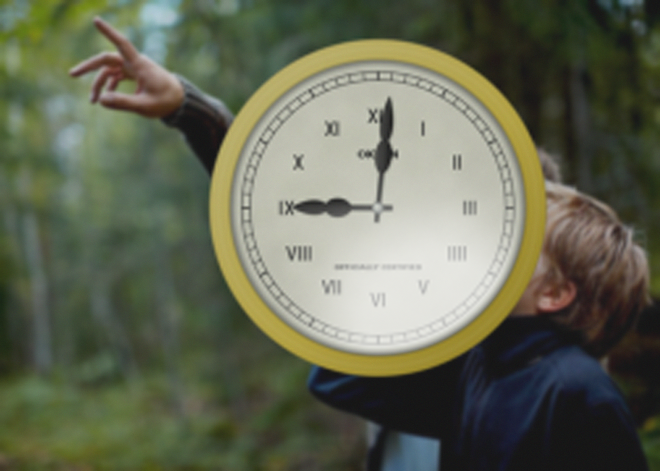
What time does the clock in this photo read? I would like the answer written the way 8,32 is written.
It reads 9,01
